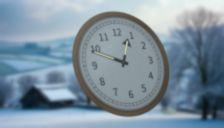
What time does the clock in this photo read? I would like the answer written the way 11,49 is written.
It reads 12,49
